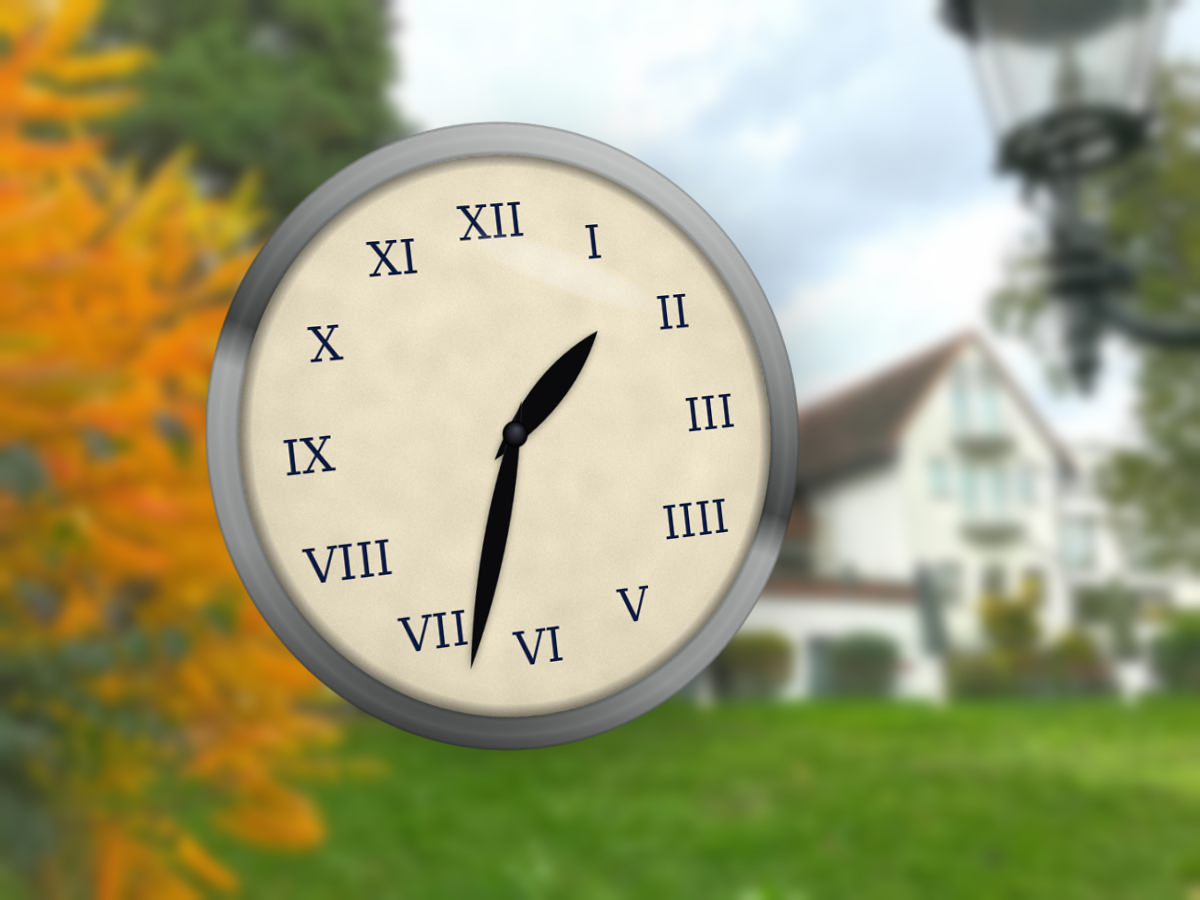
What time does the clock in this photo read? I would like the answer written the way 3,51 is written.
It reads 1,33
